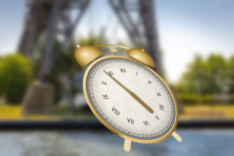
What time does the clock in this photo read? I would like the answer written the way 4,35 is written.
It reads 4,54
